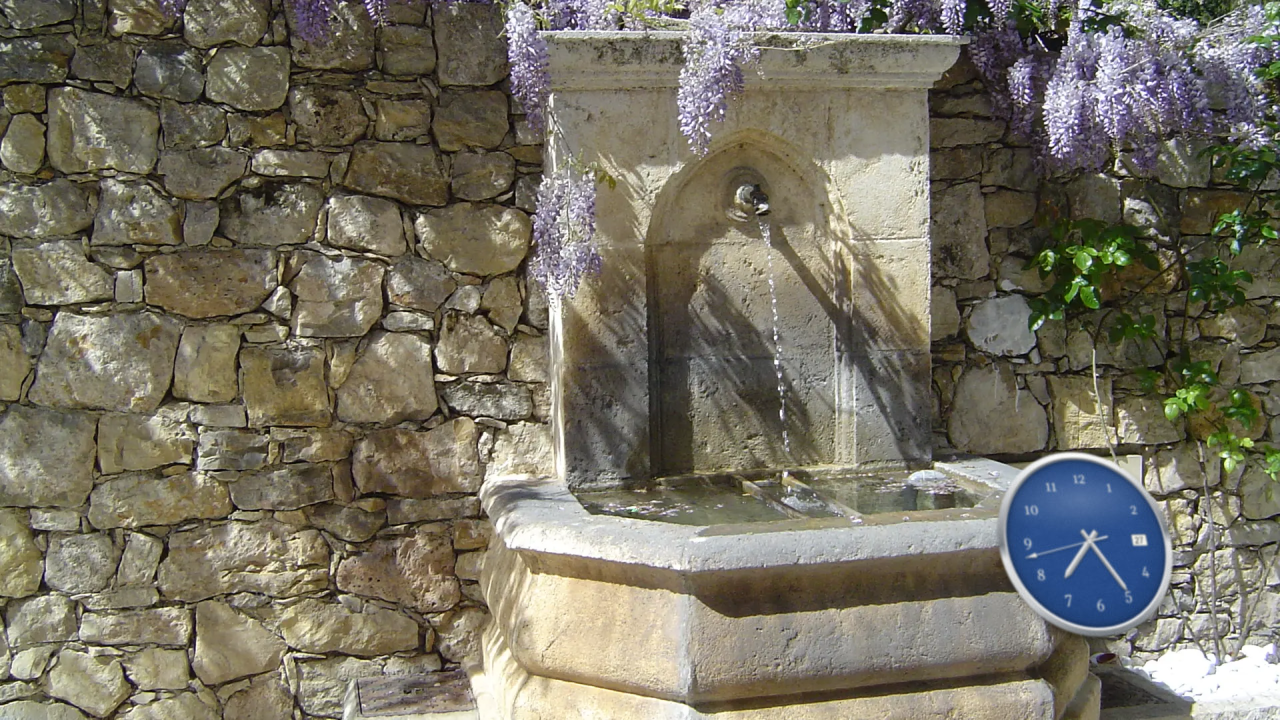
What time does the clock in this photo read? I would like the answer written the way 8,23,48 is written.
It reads 7,24,43
